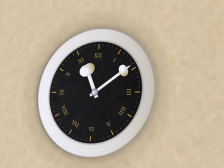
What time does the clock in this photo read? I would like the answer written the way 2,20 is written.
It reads 11,09
